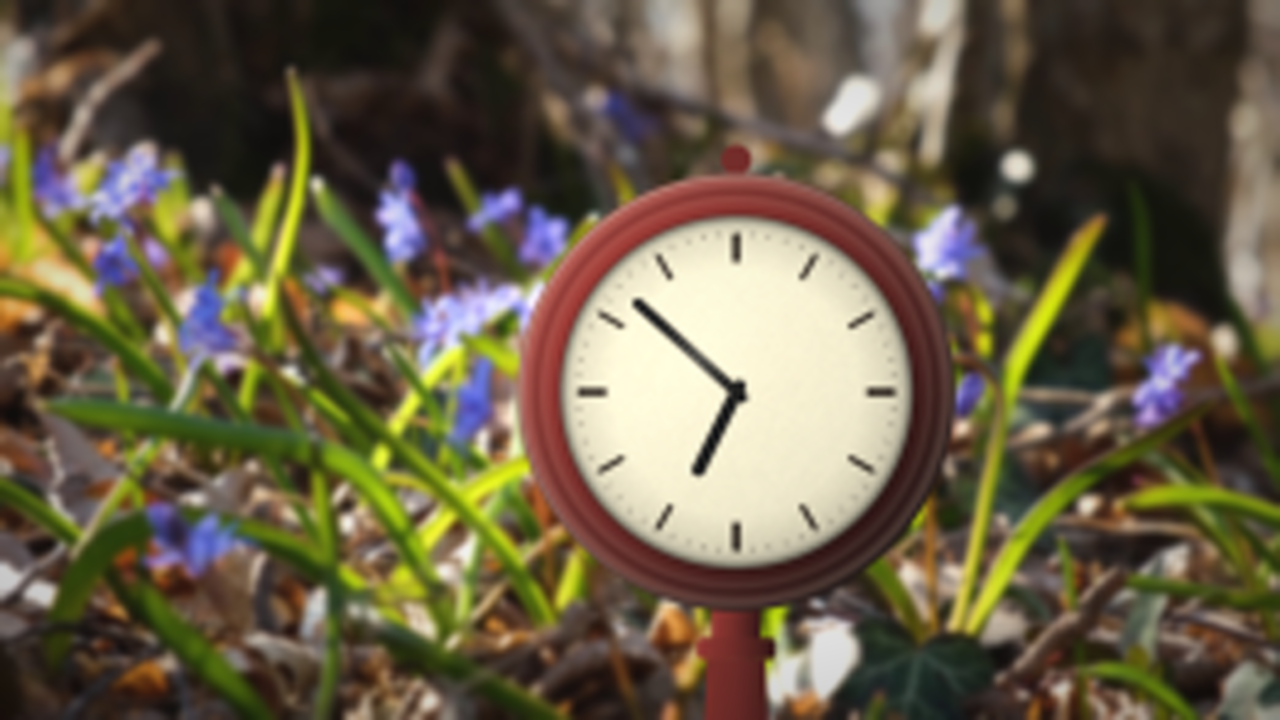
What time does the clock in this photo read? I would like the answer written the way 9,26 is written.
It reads 6,52
